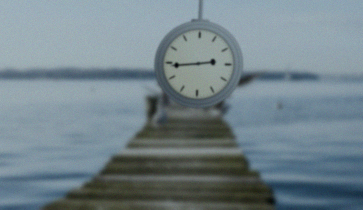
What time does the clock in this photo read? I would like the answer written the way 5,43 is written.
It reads 2,44
